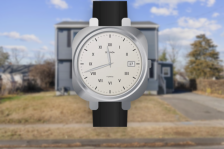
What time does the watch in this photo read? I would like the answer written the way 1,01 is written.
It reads 11,42
